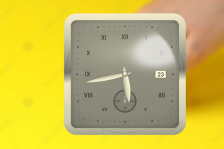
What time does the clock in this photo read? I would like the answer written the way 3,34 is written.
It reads 5,43
